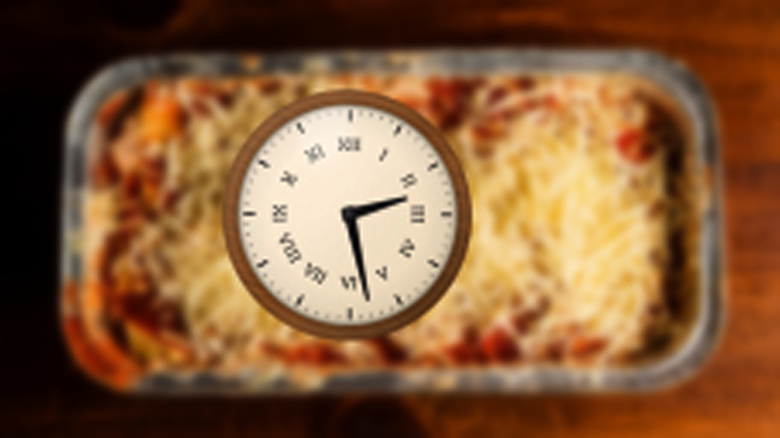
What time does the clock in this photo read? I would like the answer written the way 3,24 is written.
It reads 2,28
